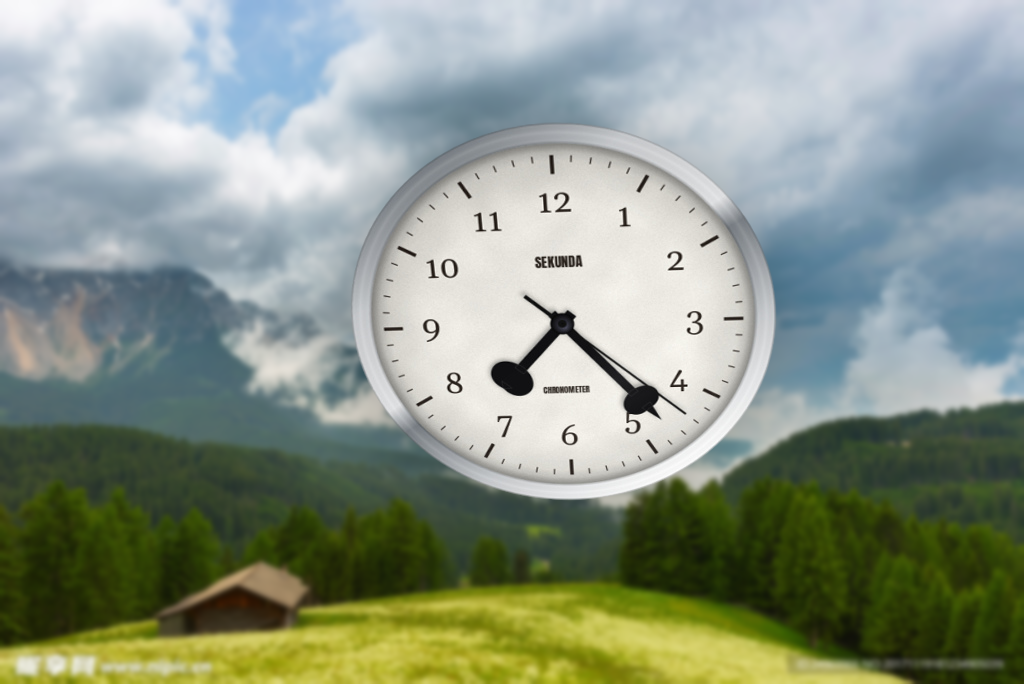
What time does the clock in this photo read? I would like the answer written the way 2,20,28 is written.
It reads 7,23,22
